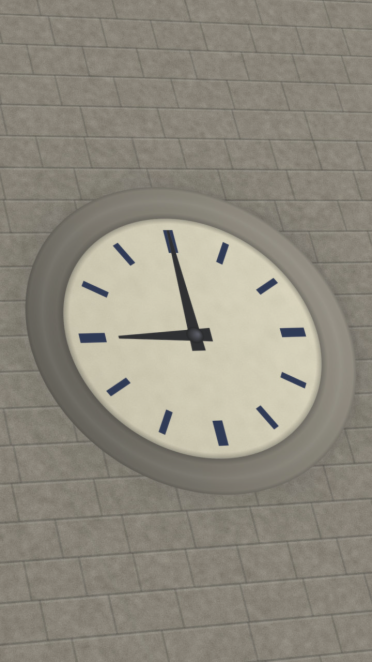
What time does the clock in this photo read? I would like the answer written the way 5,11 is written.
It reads 9,00
